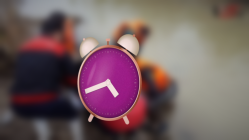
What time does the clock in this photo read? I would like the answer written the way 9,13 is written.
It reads 4,42
